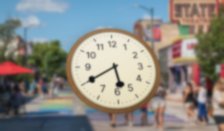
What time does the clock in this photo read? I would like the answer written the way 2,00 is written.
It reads 5,40
